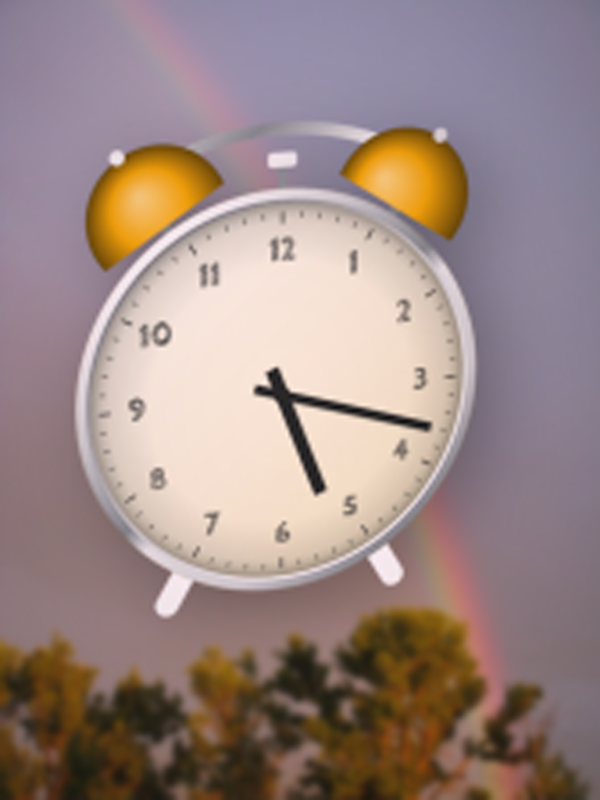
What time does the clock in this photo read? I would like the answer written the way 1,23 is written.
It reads 5,18
